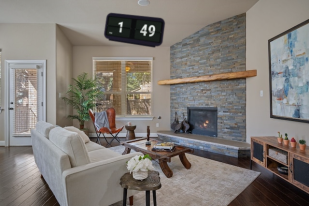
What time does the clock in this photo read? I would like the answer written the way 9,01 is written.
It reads 1,49
